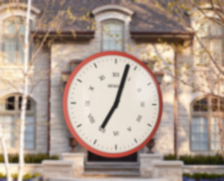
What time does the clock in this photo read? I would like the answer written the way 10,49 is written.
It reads 7,03
